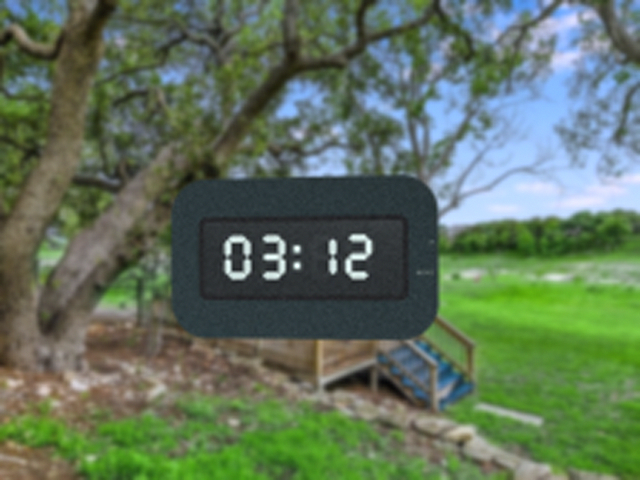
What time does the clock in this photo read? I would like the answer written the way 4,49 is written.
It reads 3,12
